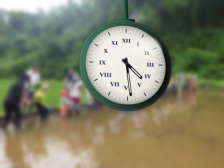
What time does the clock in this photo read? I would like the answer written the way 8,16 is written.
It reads 4,29
